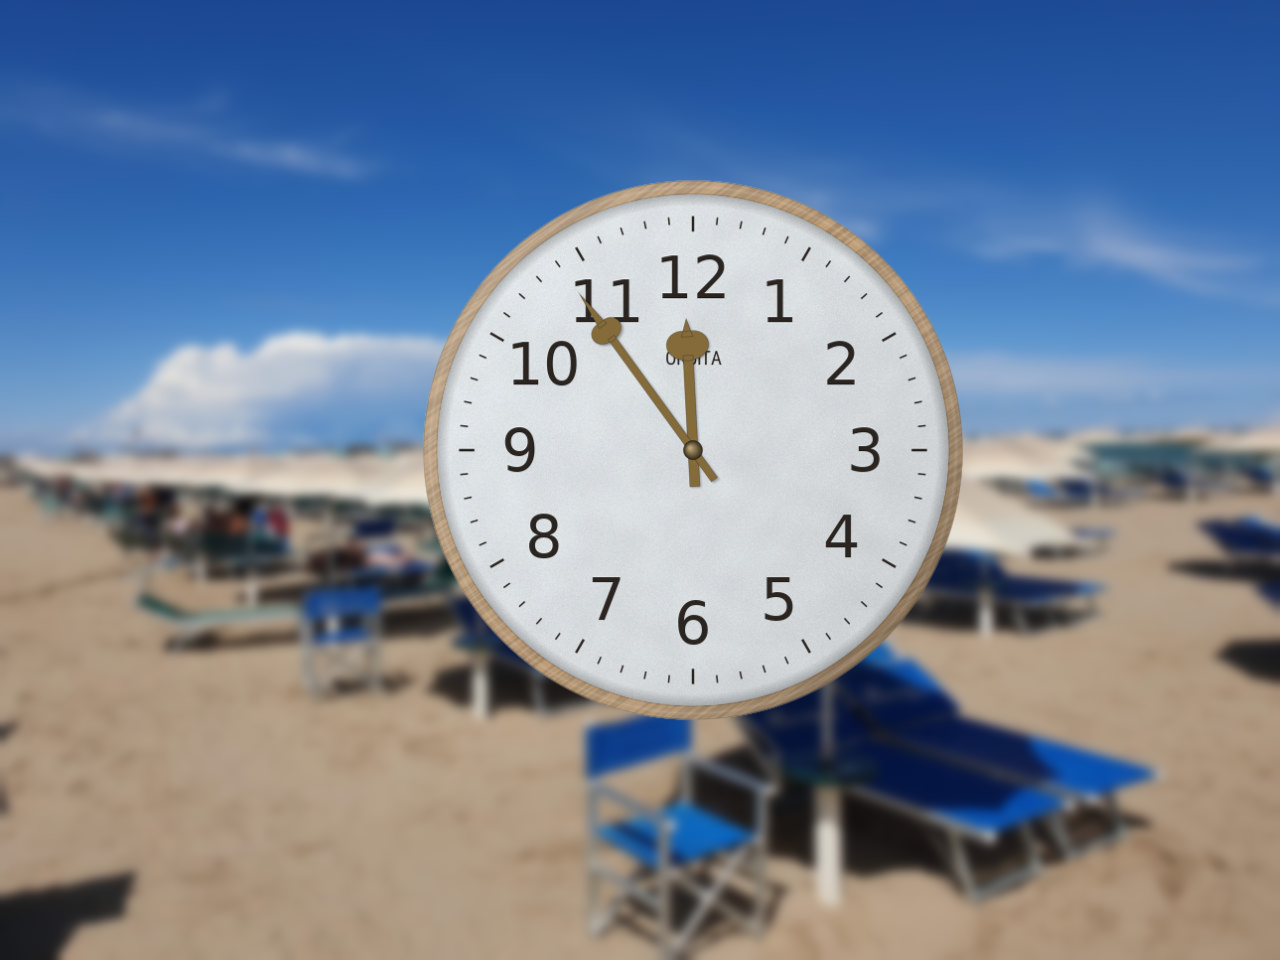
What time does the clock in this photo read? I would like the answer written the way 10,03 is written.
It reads 11,54
